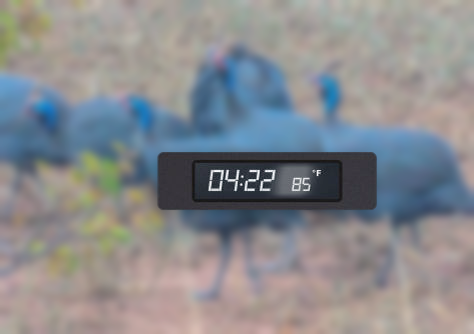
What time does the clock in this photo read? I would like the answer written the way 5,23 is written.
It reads 4,22
